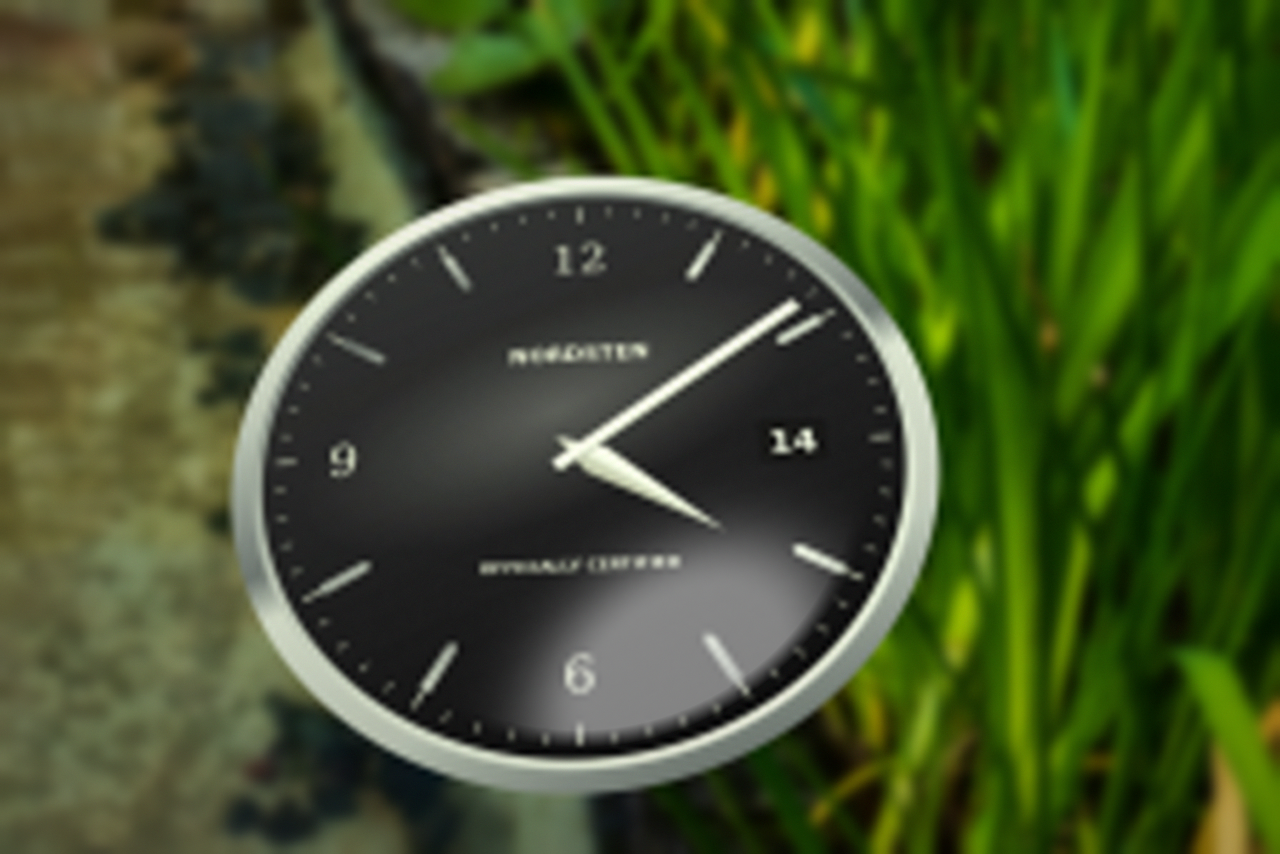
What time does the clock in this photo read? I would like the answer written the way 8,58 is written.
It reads 4,09
